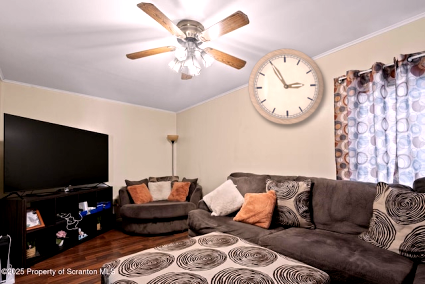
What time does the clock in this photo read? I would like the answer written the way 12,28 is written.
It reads 2,55
